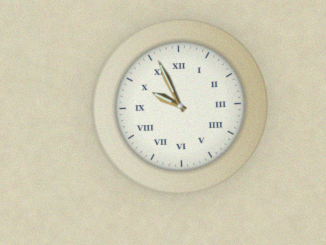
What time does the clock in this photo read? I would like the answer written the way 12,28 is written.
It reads 9,56
